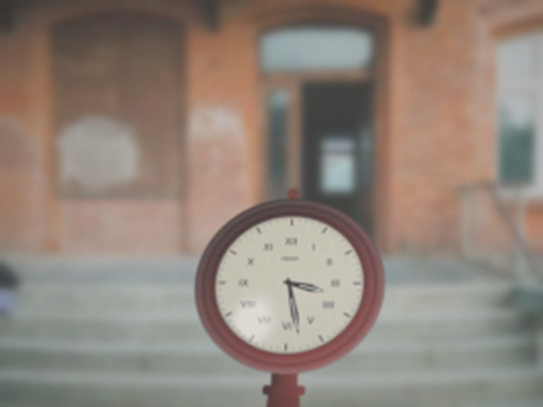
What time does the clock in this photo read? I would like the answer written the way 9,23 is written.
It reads 3,28
